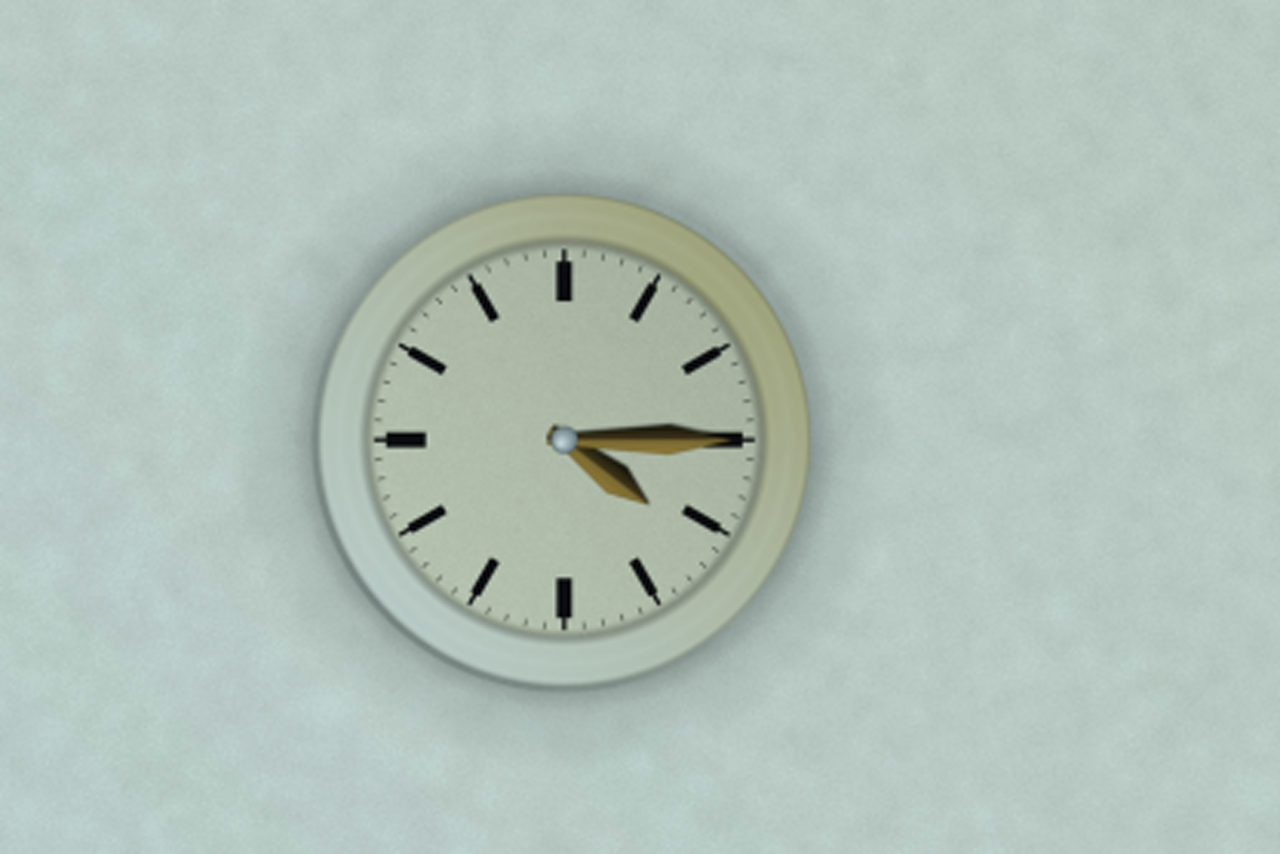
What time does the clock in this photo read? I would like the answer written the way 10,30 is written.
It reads 4,15
